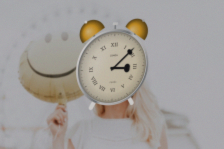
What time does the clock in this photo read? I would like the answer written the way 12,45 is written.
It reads 3,08
